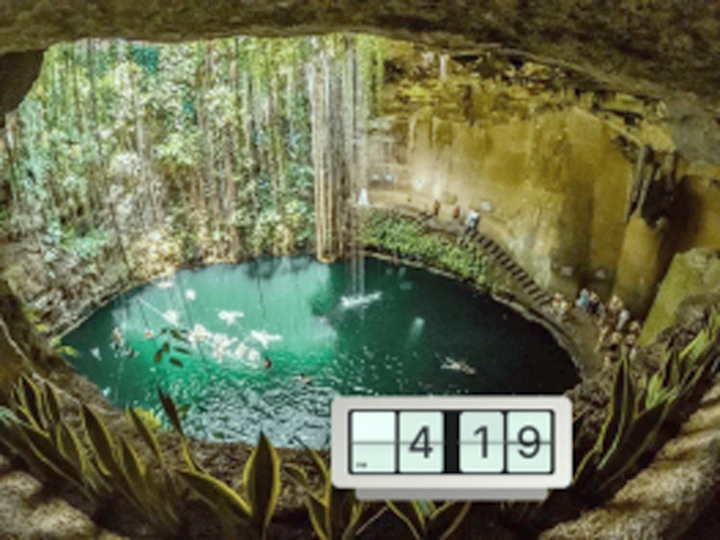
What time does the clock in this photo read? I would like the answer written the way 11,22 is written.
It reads 4,19
